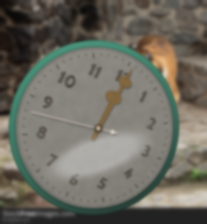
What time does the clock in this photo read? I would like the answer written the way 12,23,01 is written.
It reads 12,00,43
